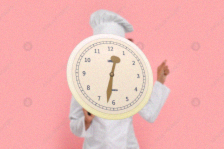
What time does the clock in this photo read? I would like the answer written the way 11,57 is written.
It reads 12,32
